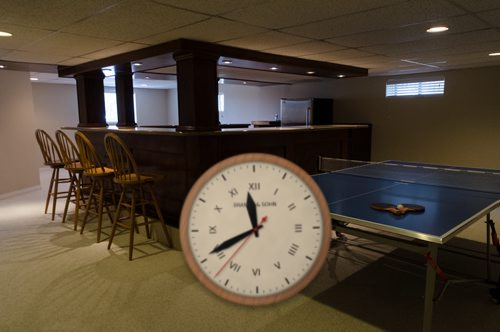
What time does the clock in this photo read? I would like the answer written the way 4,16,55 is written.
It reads 11,40,37
